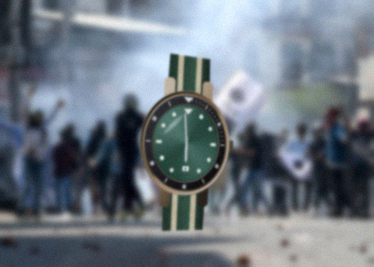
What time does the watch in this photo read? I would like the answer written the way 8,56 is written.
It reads 5,59
